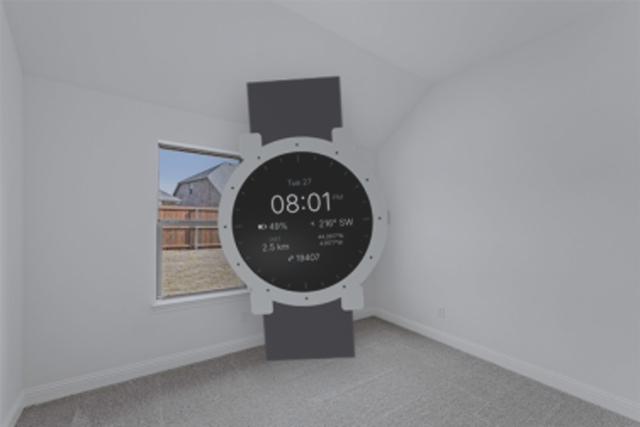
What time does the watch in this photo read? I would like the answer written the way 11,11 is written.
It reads 8,01
